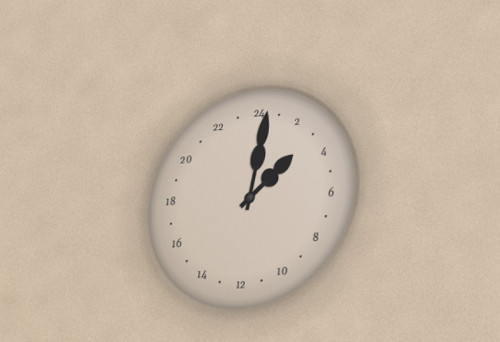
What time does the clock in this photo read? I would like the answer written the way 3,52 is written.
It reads 3,01
